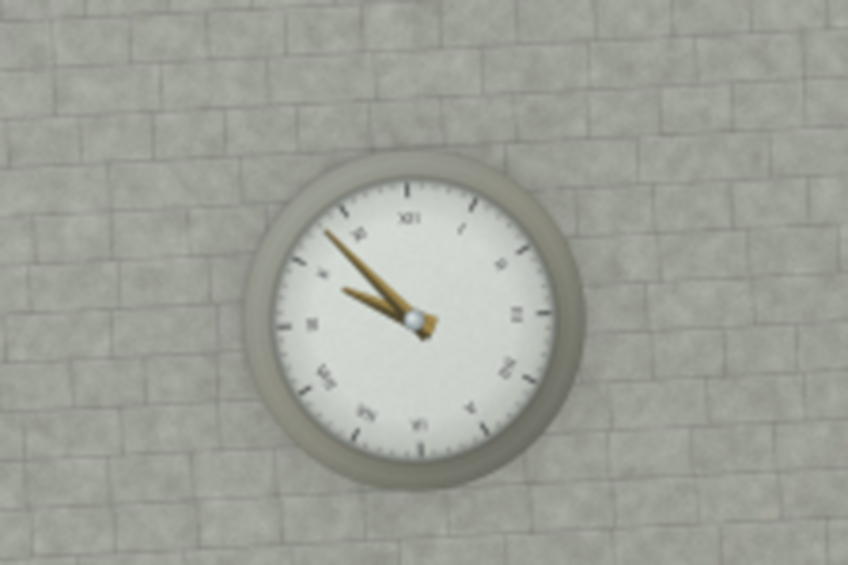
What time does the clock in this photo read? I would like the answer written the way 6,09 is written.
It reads 9,53
